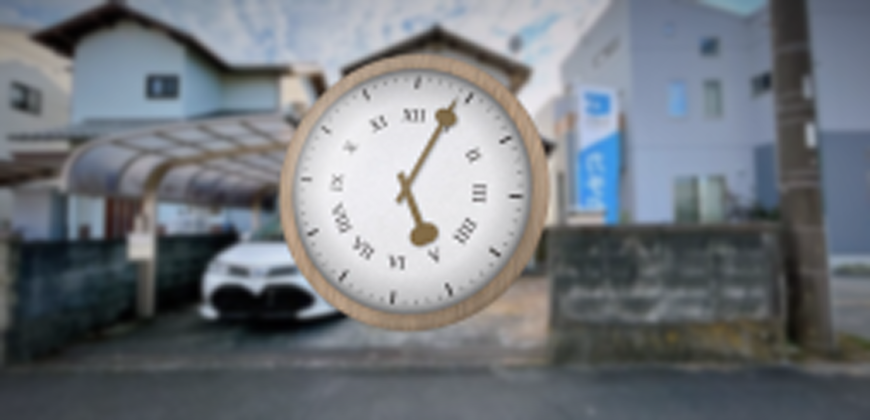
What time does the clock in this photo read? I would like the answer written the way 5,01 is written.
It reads 5,04
